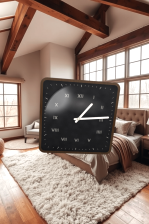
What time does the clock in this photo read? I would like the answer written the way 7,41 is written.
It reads 1,14
